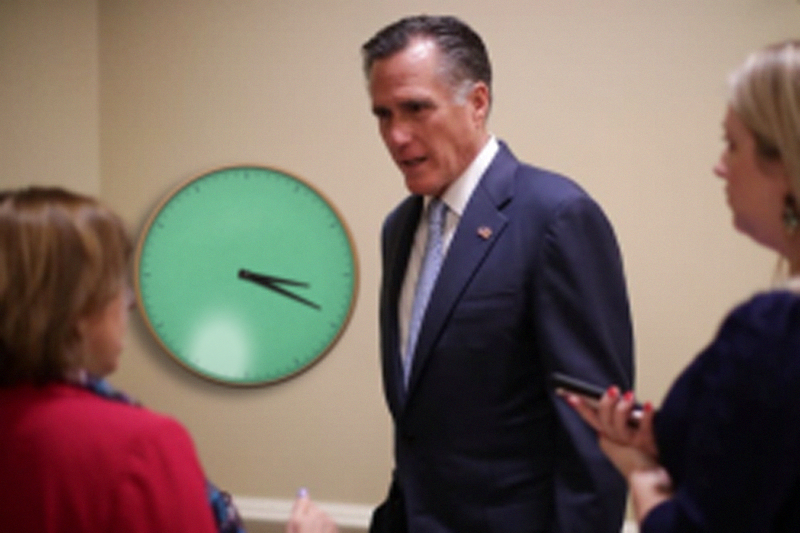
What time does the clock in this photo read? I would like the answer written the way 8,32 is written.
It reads 3,19
